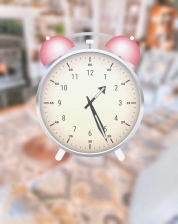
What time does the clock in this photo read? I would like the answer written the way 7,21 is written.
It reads 1,26
